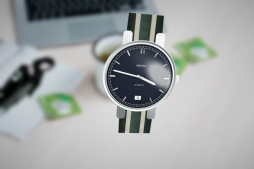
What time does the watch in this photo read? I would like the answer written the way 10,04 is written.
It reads 3,47
